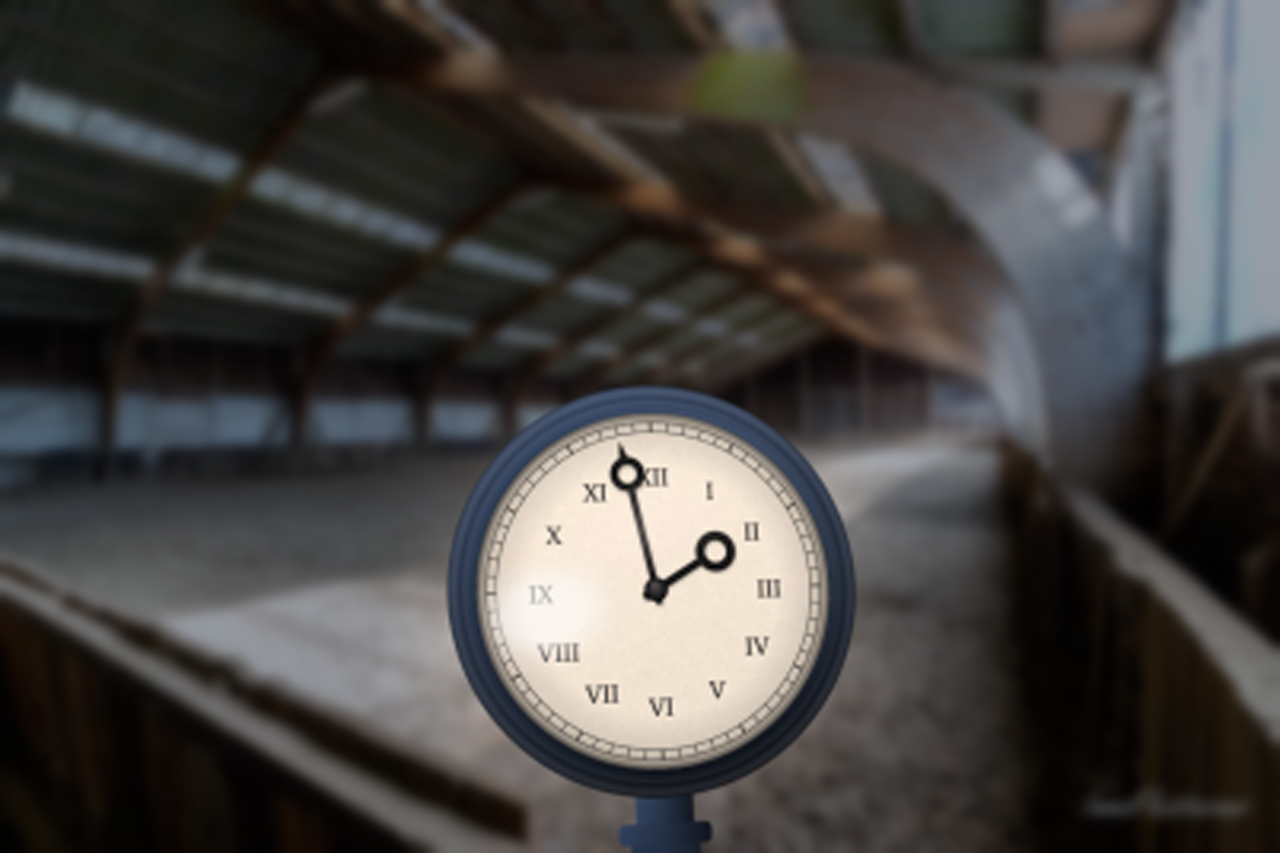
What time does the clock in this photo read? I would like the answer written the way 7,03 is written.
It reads 1,58
